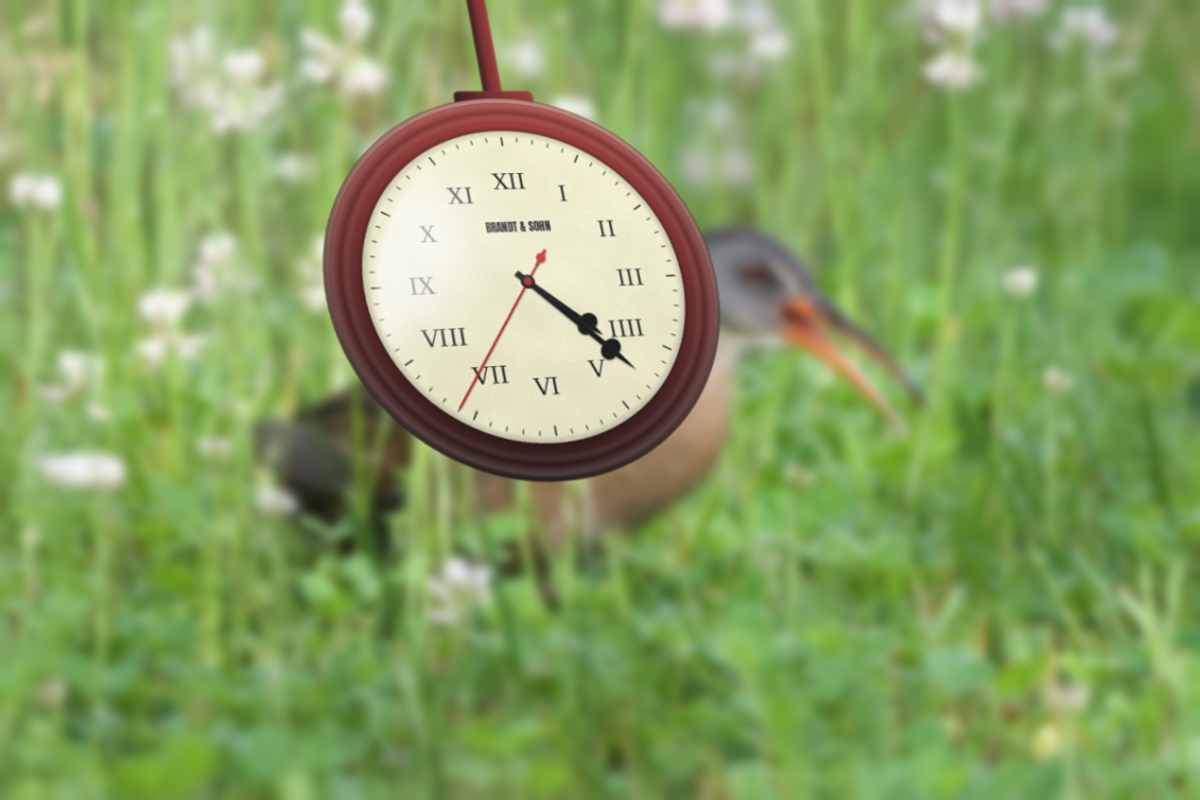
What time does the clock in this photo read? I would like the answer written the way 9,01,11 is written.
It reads 4,22,36
